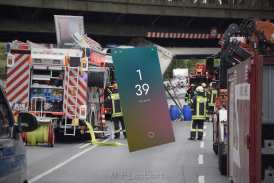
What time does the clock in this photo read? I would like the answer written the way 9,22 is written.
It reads 1,39
